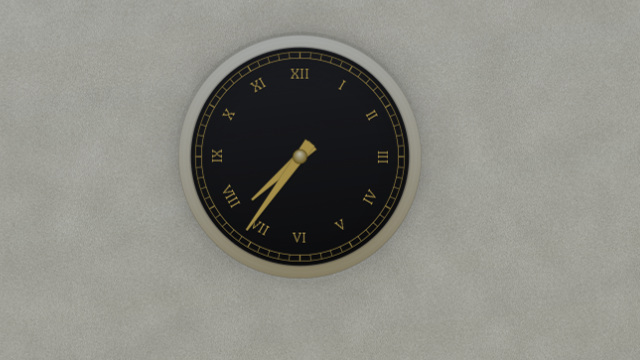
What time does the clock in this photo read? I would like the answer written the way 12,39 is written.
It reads 7,36
